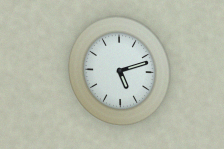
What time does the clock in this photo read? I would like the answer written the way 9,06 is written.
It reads 5,12
